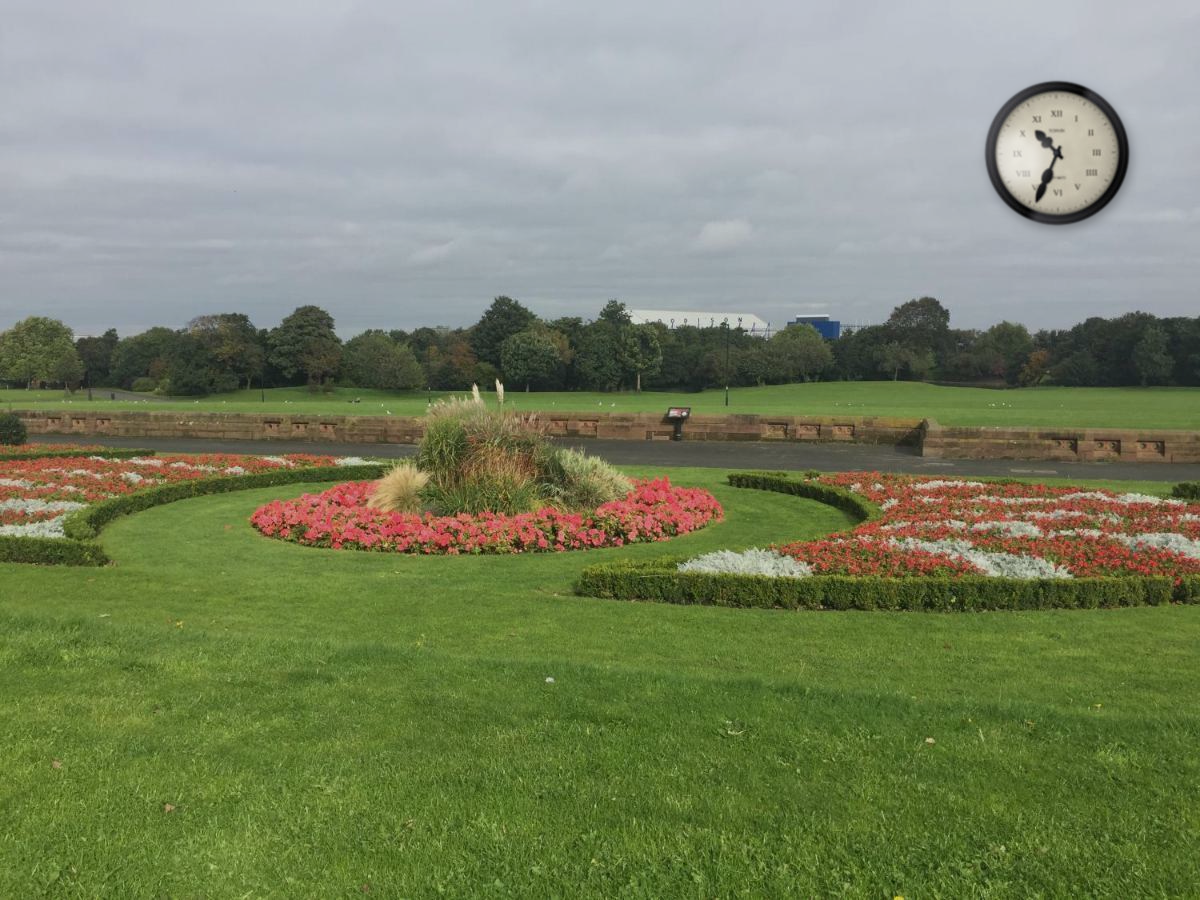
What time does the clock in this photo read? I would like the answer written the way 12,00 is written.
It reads 10,34
